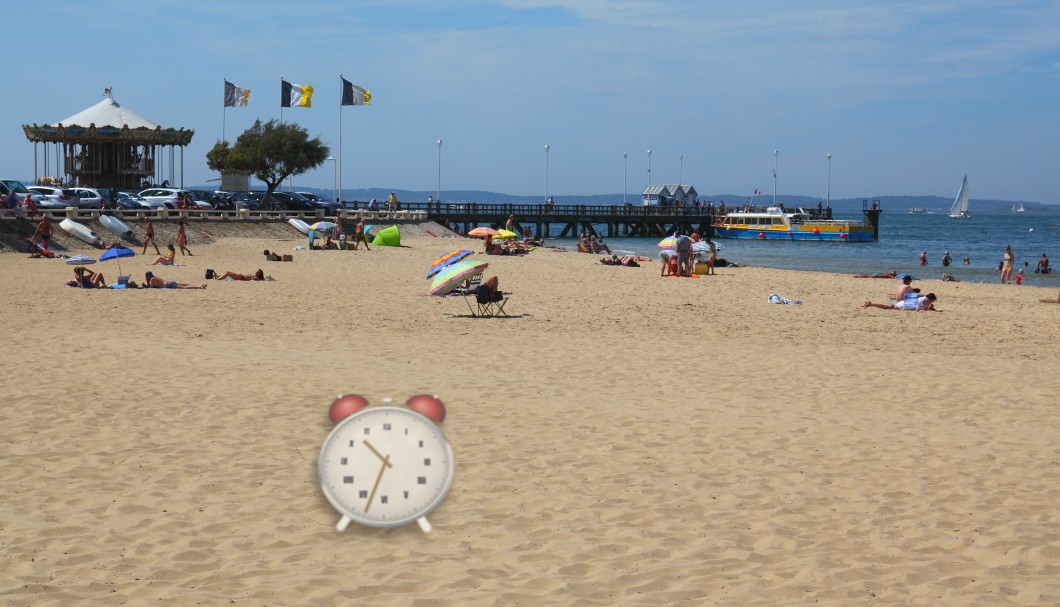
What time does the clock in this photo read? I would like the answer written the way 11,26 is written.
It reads 10,33
